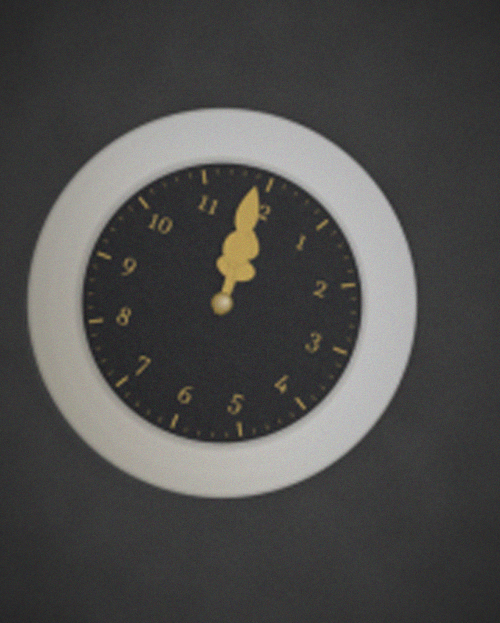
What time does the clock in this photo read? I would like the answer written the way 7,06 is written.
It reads 11,59
